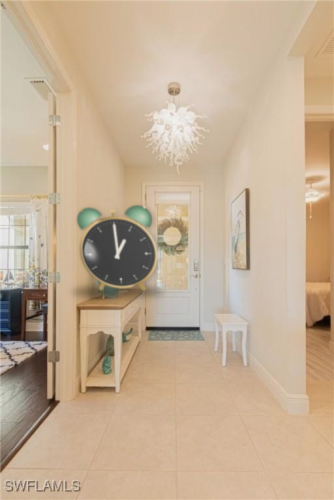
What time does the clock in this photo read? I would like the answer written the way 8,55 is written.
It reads 1,00
